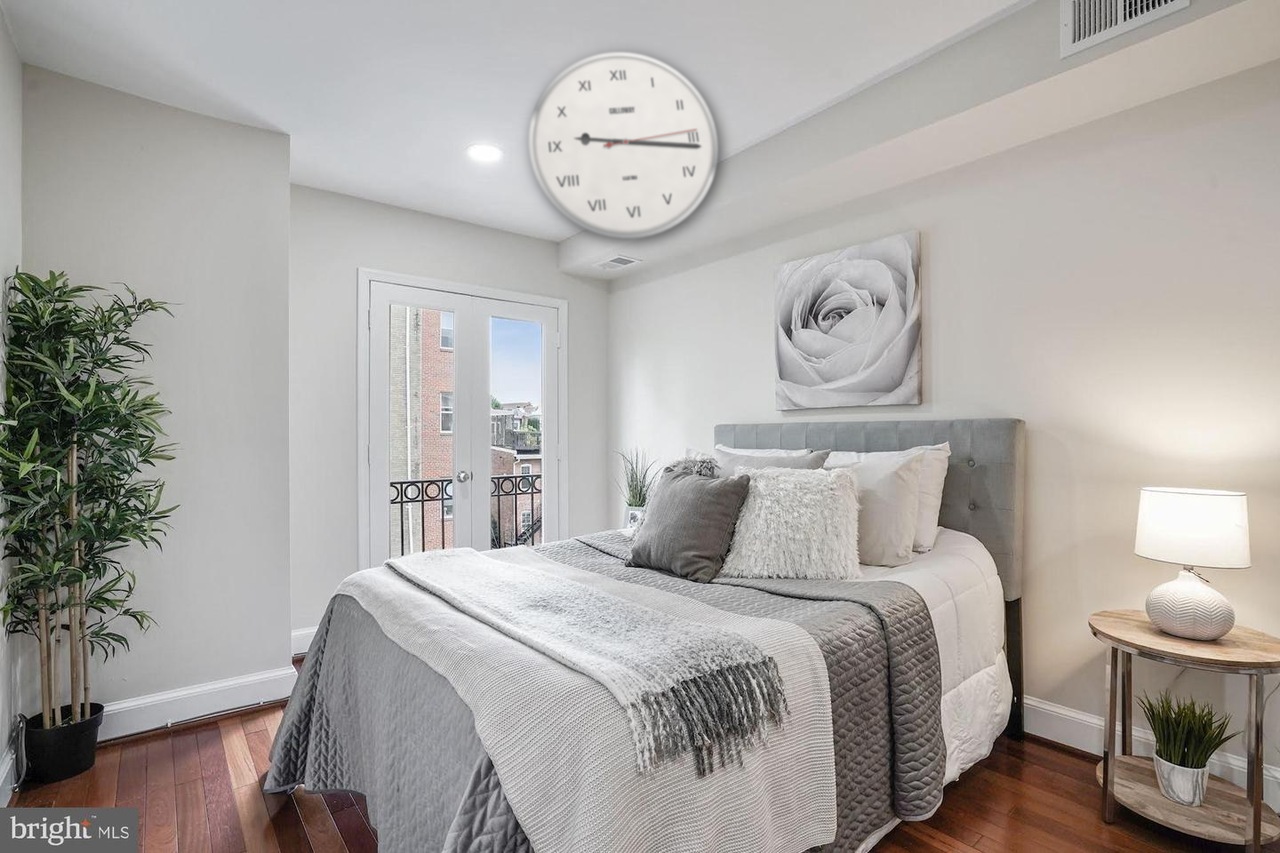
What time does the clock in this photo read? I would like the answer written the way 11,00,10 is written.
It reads 9,16,14
